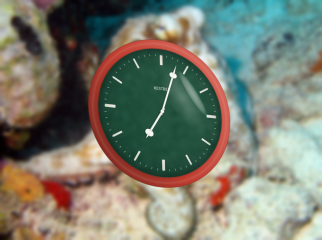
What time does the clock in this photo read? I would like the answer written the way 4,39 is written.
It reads 7,03
